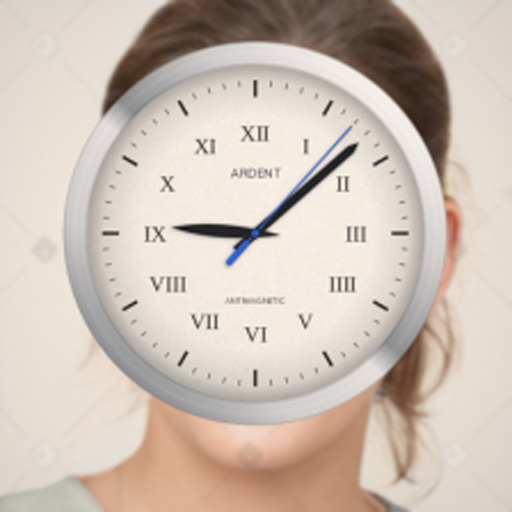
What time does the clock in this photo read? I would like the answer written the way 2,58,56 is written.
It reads 9,08,07
